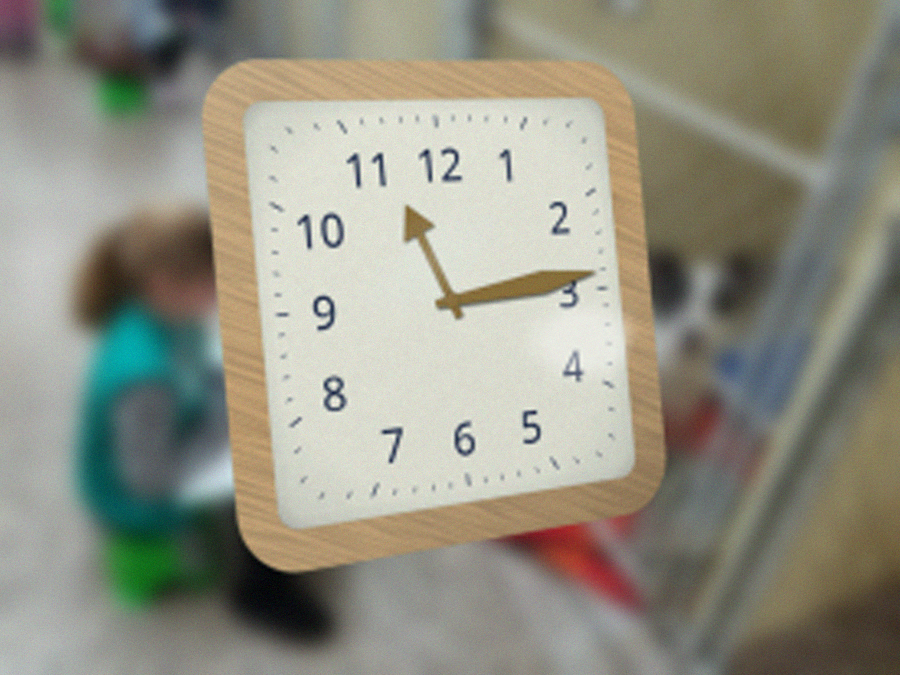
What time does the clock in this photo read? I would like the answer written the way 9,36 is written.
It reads 11,14
